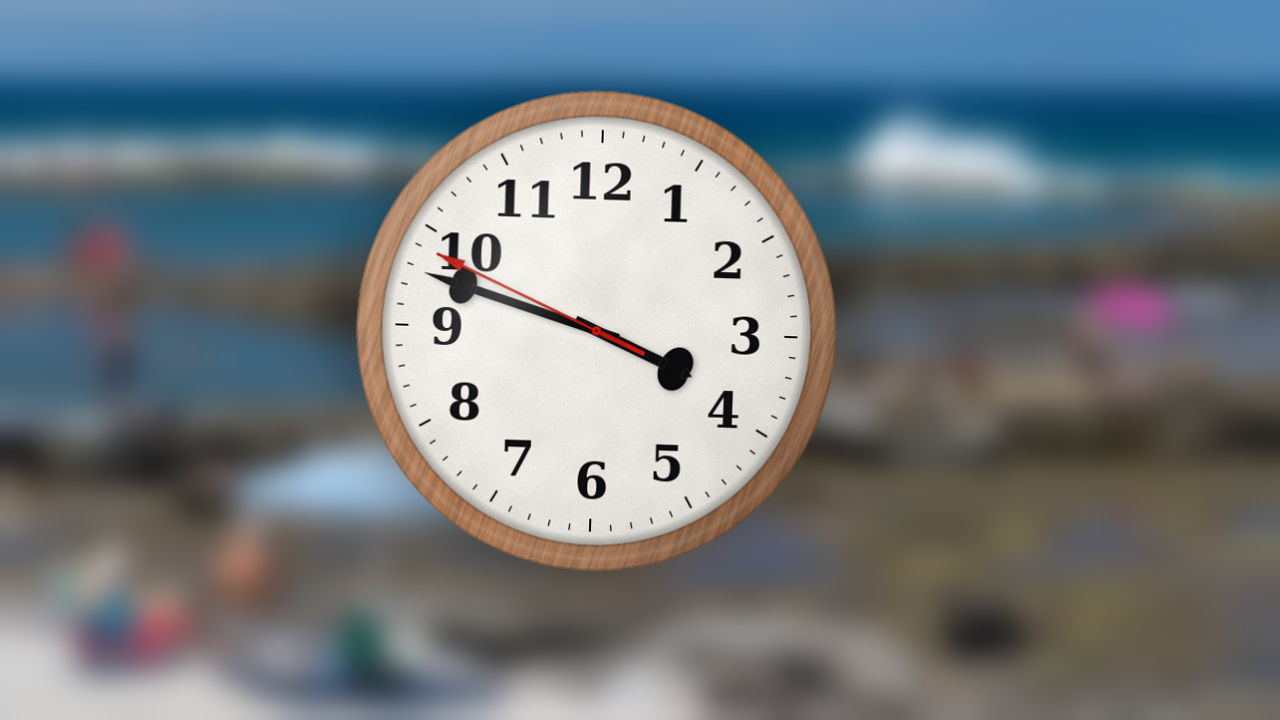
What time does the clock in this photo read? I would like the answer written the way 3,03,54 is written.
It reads 3,47,49
